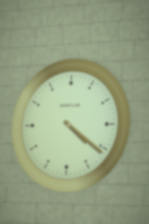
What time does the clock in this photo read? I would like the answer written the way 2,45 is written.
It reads 4,21
